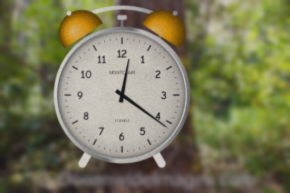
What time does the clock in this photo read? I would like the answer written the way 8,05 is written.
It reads 12,21
